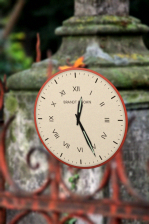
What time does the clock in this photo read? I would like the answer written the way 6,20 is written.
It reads 12,26
